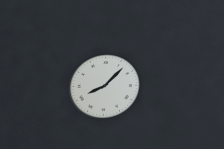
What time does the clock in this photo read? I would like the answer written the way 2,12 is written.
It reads 8,07
